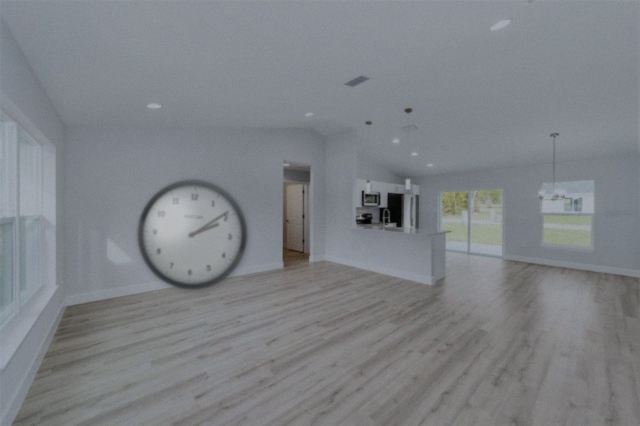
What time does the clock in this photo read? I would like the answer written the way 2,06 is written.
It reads 2,09
